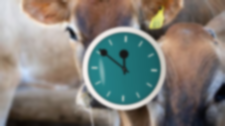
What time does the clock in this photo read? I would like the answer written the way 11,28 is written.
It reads 11,51
